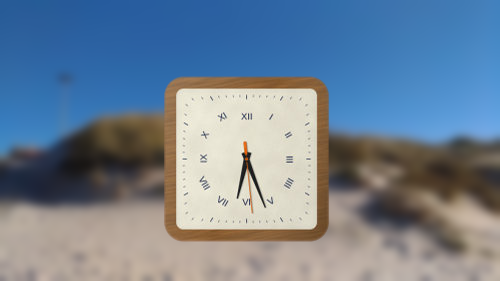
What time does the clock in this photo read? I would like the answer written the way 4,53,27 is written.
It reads 6,26,29
